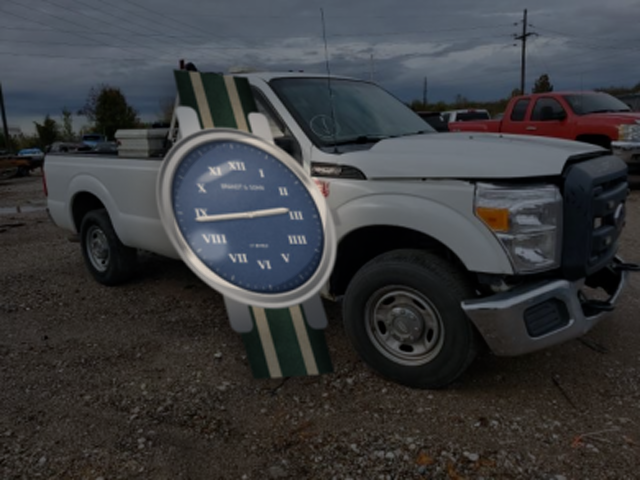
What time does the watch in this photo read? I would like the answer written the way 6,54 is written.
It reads 2,44
